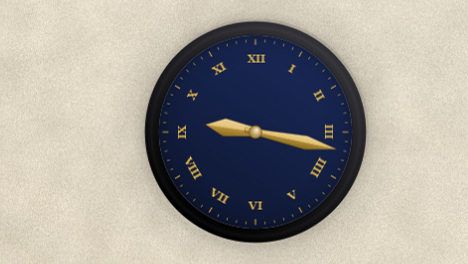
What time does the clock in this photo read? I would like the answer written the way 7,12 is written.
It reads 9,17
